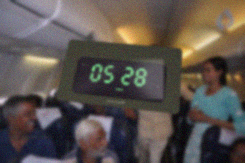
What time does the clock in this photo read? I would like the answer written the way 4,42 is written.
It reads 5,28
